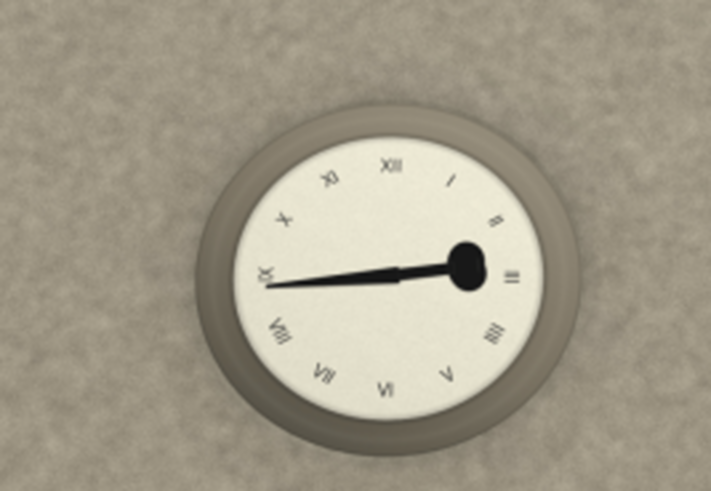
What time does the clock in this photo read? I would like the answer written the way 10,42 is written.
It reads 2,44
